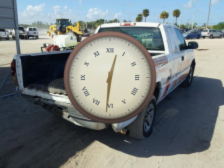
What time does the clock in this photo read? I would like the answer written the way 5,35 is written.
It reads 12,31
